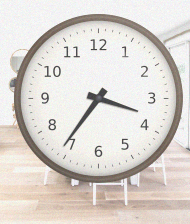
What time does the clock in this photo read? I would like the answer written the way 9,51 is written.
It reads 3,36
